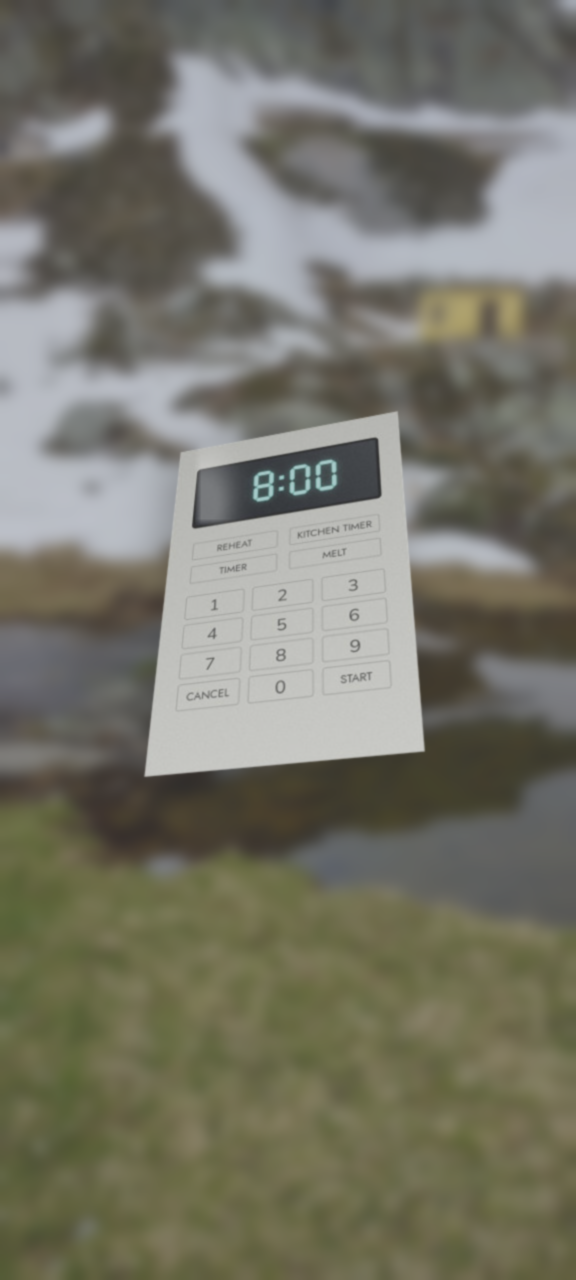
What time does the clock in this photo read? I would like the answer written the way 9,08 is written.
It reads 8,00
